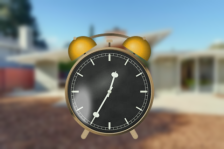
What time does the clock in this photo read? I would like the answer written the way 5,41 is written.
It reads 12,35
